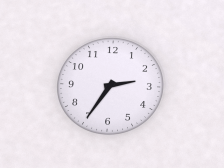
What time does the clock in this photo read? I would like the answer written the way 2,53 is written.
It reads 2,35
